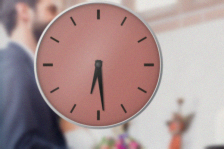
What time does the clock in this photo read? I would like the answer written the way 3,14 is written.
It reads 6,29
